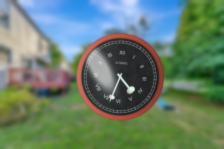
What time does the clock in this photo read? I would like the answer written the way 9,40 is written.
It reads 4,33
